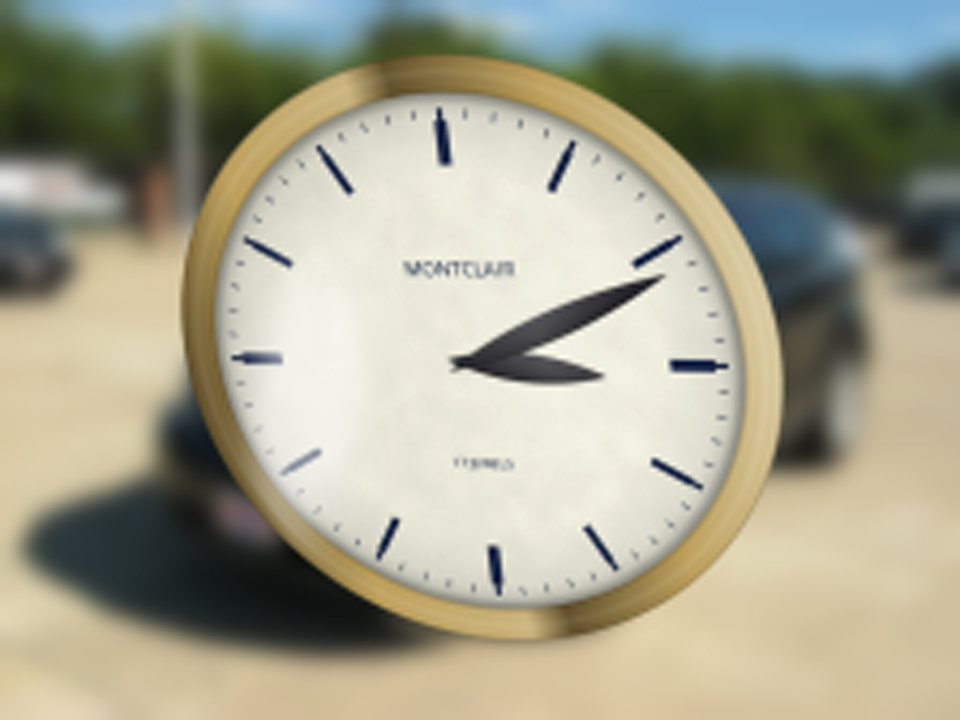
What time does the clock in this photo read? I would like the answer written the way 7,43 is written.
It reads 3,11
